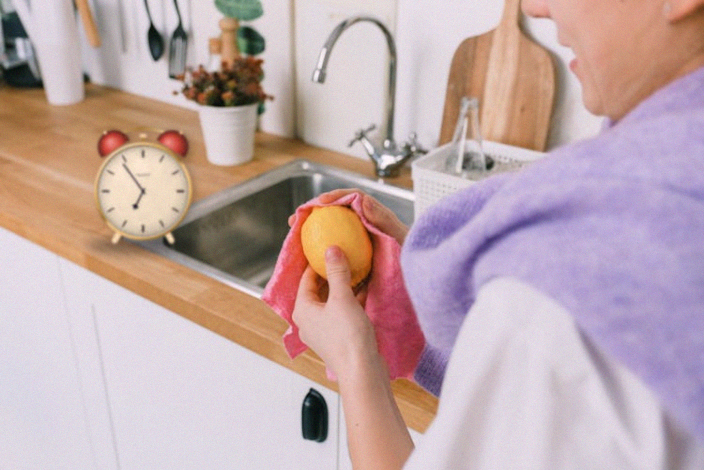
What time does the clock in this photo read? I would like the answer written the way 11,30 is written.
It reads 6,54
